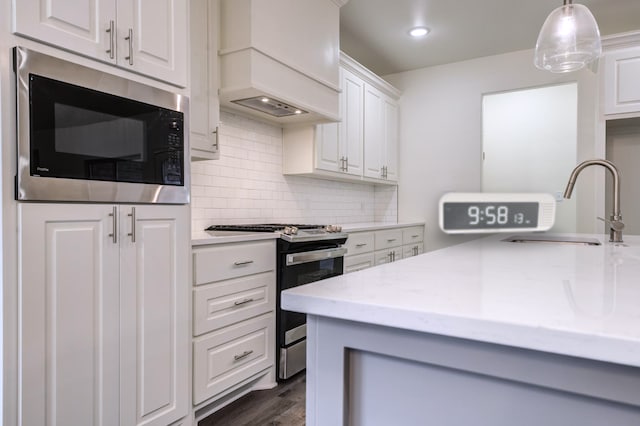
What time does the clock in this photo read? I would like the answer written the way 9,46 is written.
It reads 9,58
